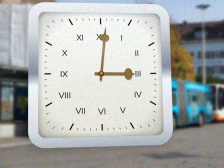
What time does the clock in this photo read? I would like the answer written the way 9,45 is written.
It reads 3,01
